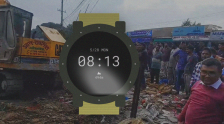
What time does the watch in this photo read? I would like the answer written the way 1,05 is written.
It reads 8,13
